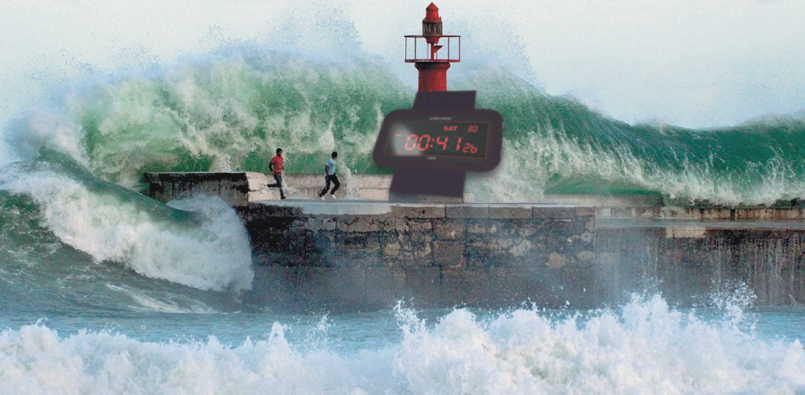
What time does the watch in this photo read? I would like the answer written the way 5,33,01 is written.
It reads 0,41,26
